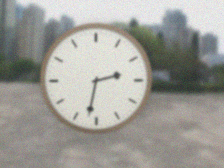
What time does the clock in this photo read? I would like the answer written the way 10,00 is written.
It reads 2,32
